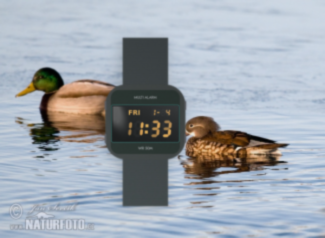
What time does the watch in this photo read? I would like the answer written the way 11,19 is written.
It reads 11,33
